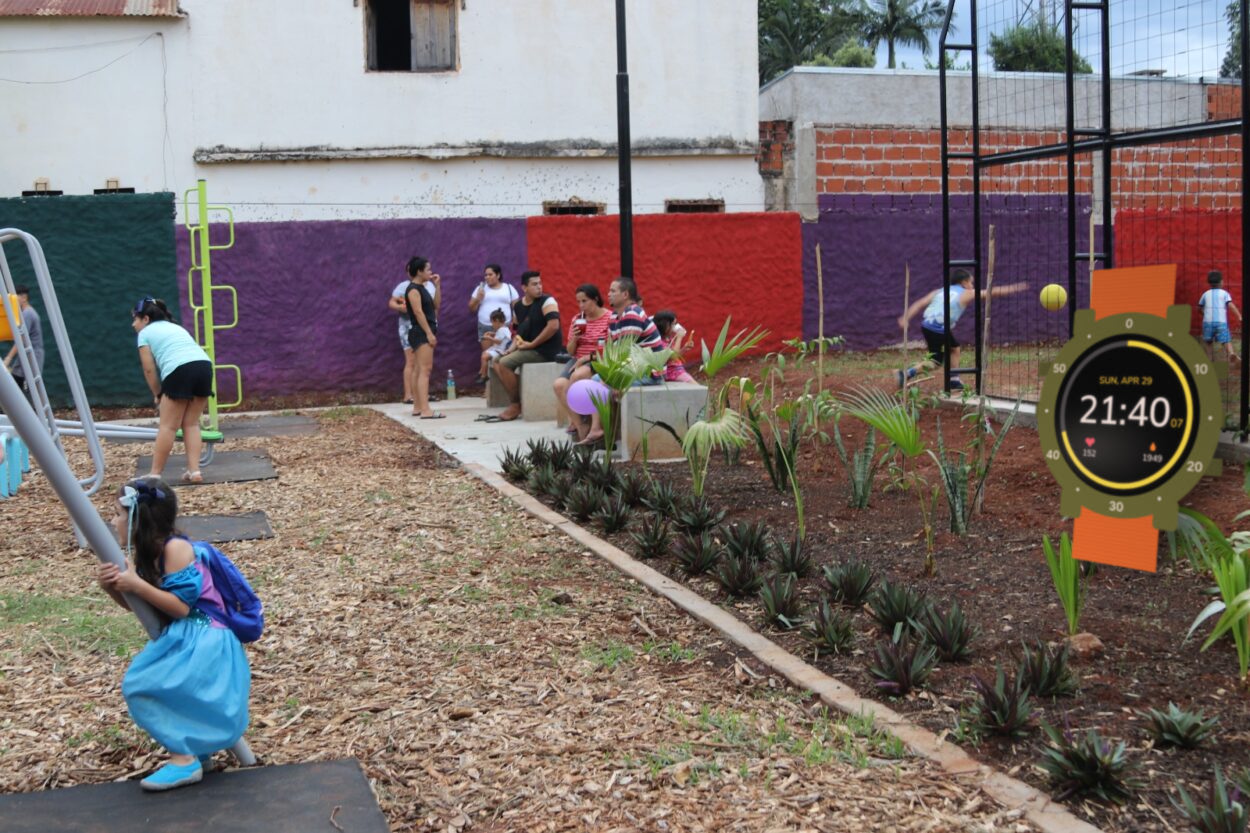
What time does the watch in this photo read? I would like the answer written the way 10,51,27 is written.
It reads 21,40,07
